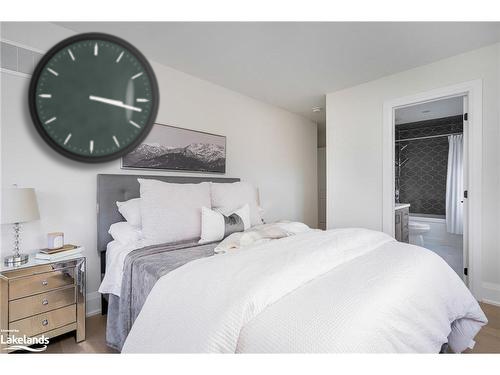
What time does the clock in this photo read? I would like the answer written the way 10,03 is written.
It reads 3,17
